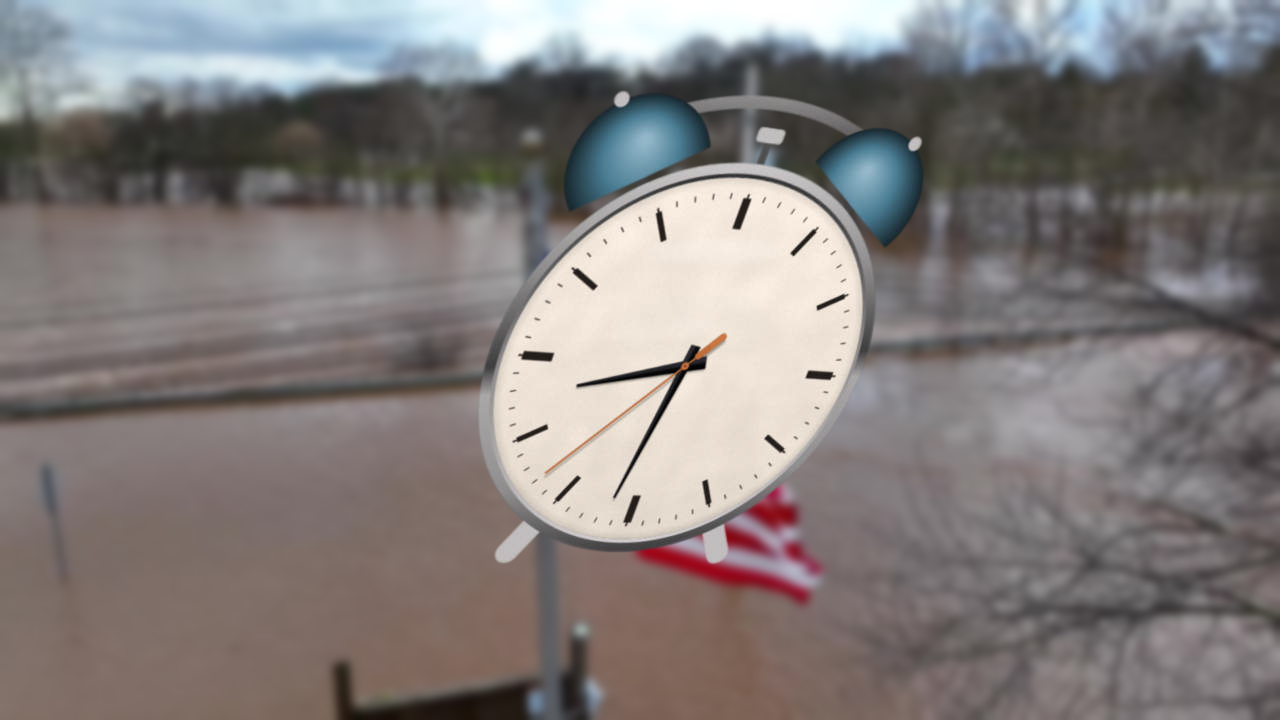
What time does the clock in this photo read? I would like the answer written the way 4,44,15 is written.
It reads 8,31,37
